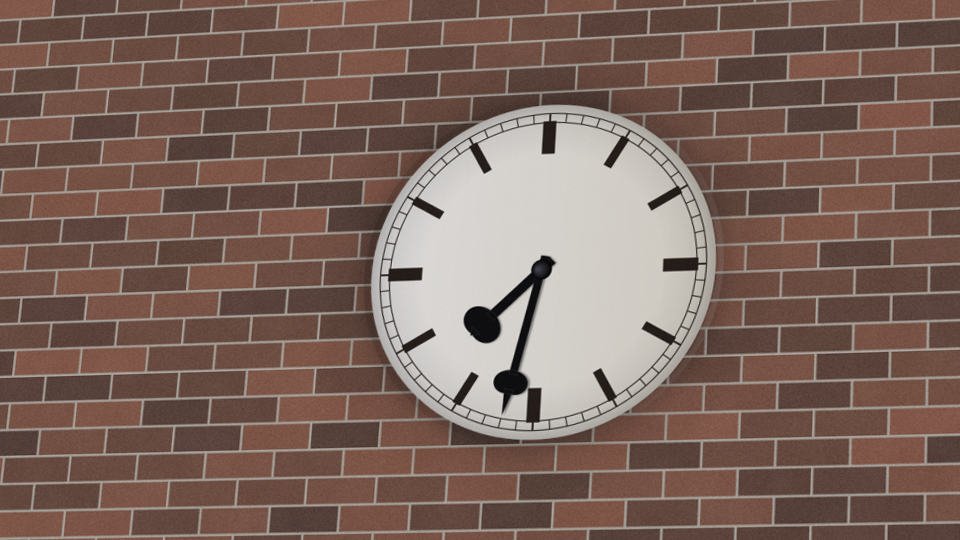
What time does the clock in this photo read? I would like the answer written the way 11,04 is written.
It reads 7,32
